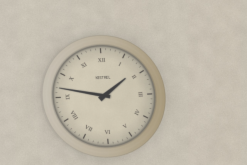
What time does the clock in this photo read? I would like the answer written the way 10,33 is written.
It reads 1,47
